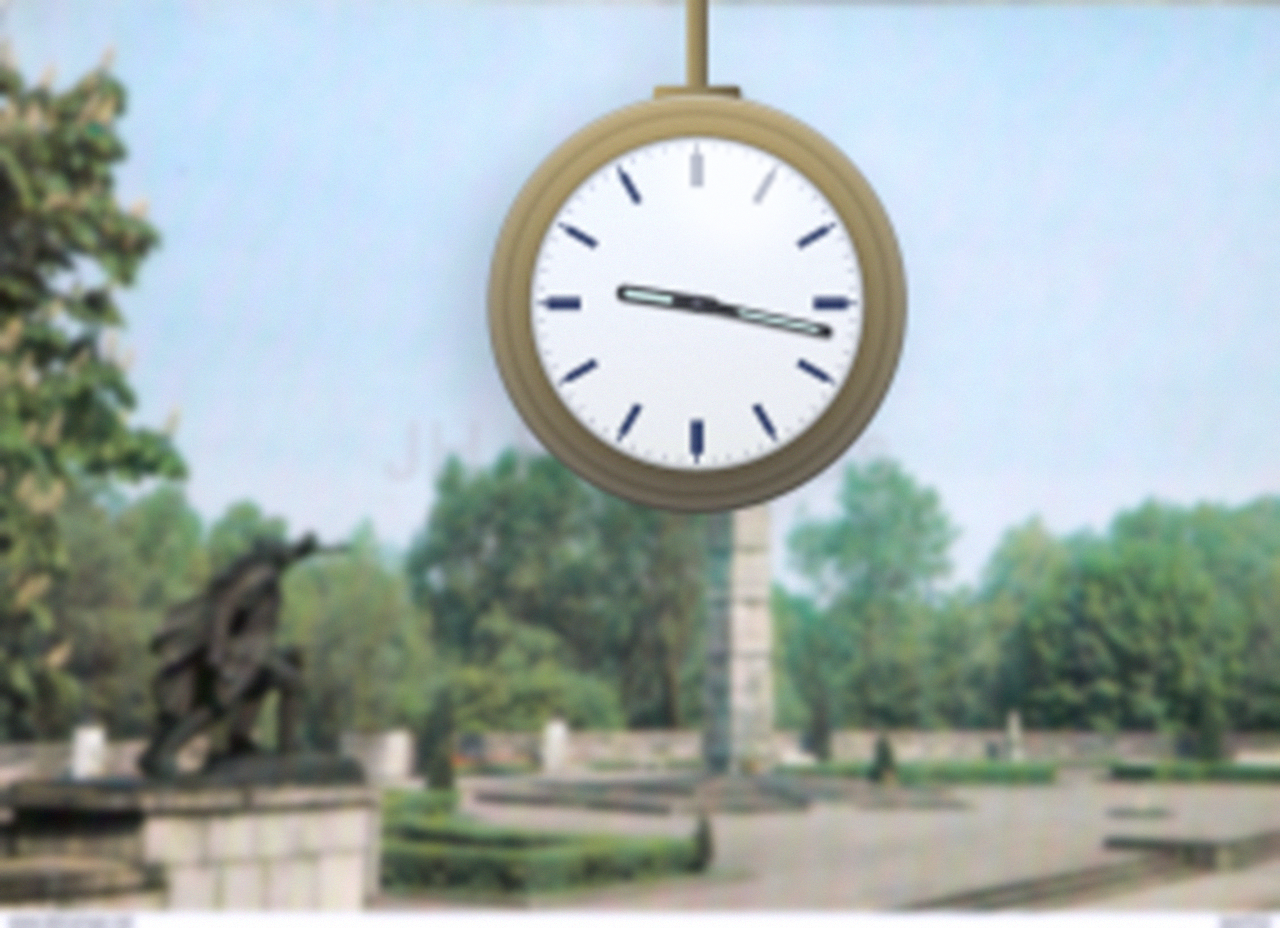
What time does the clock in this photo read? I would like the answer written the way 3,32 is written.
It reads 9,17
